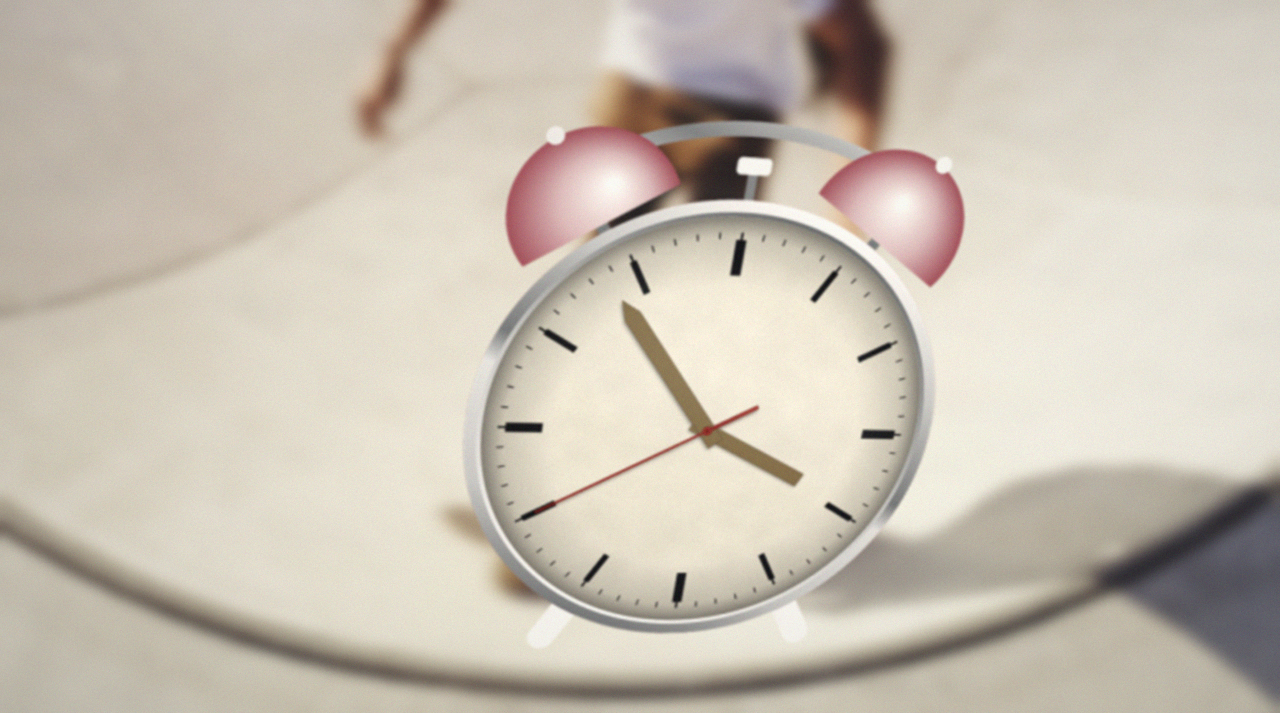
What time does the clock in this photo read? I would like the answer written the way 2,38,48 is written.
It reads 3,53,40
